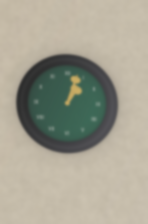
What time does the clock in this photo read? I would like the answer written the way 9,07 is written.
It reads 1,03
